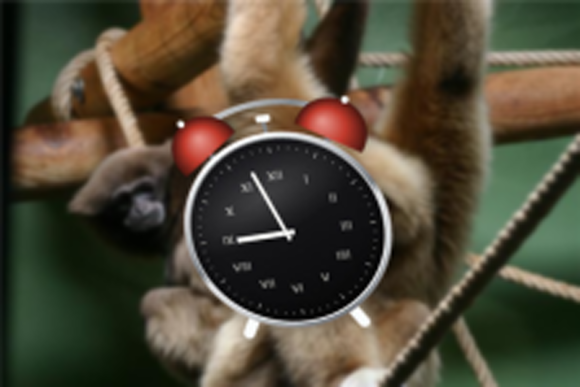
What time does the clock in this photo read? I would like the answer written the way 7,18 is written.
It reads 8,57
